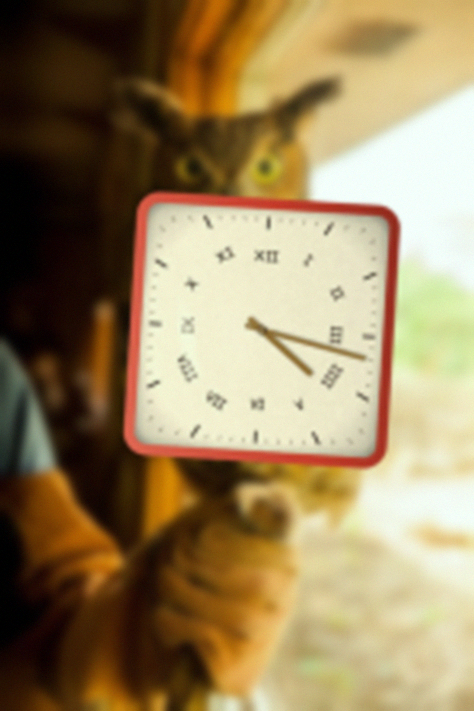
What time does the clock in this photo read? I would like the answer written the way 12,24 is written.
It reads 4,17
